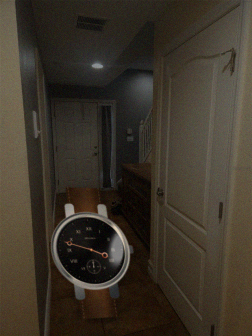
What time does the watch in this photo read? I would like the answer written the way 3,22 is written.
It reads 3,48
